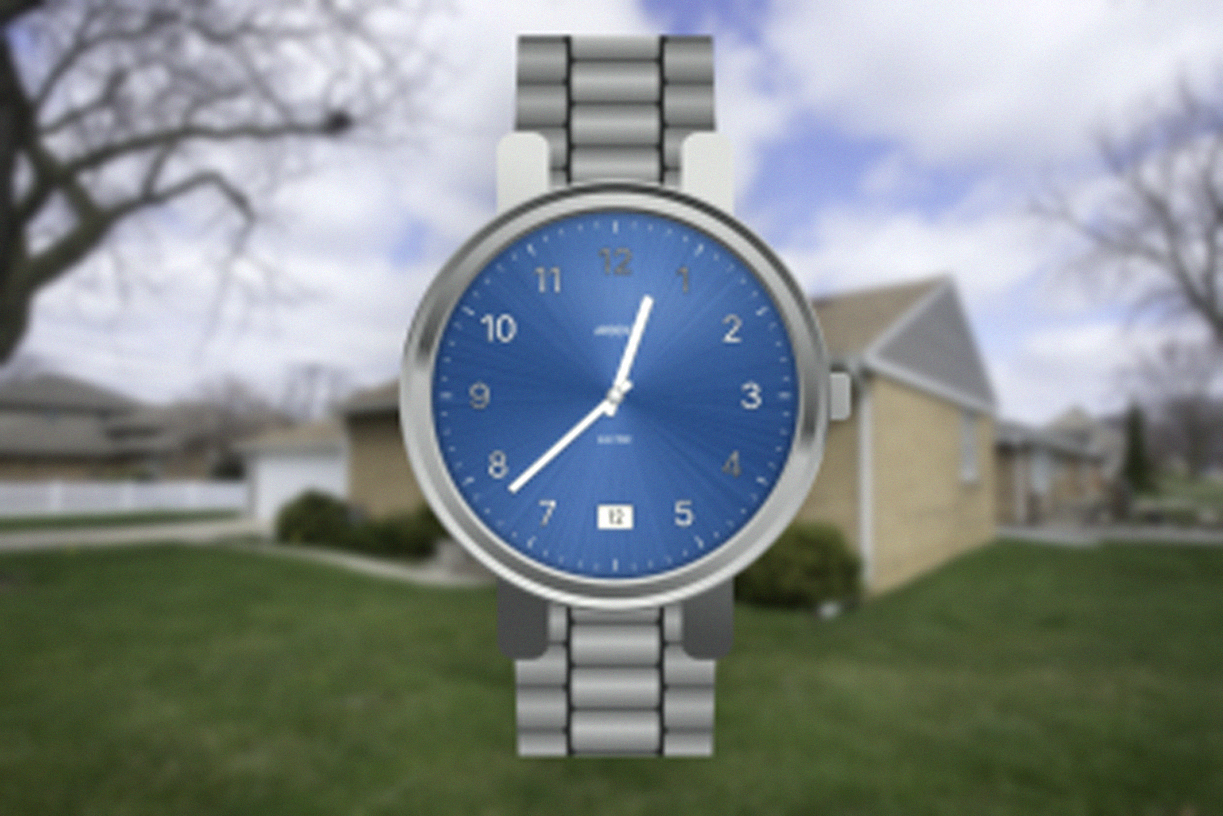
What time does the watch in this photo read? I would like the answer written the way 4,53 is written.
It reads 12,38
